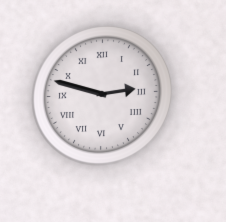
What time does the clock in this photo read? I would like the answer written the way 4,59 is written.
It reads 2,48
